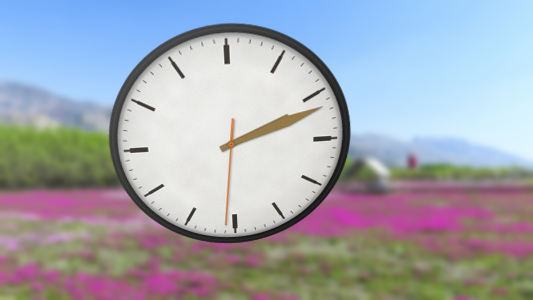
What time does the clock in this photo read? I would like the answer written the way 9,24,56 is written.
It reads 2,11,31
